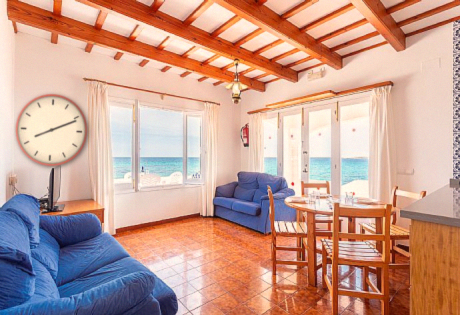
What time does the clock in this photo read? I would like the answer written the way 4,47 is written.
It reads 8,11
